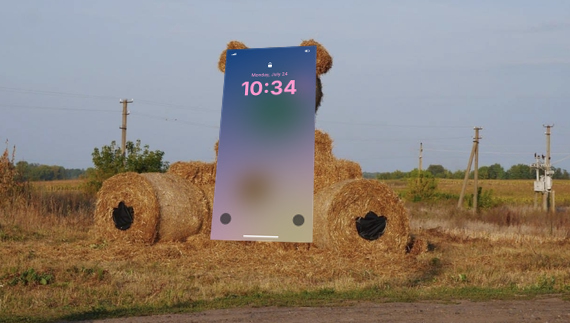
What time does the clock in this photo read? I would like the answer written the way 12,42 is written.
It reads 10,34
